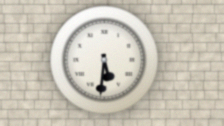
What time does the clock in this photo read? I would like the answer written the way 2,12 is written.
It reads 5,31
